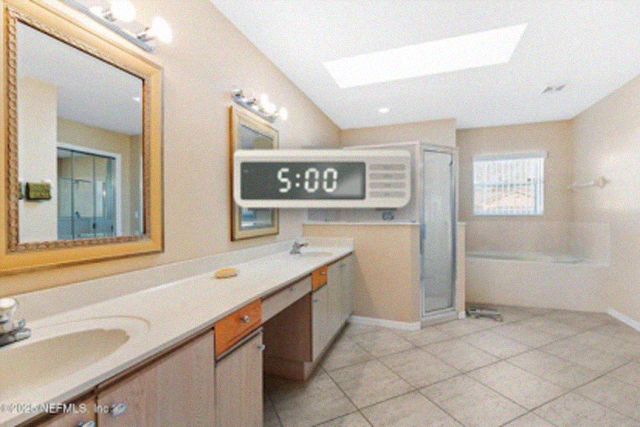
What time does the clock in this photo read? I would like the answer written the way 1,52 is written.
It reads 5,00
